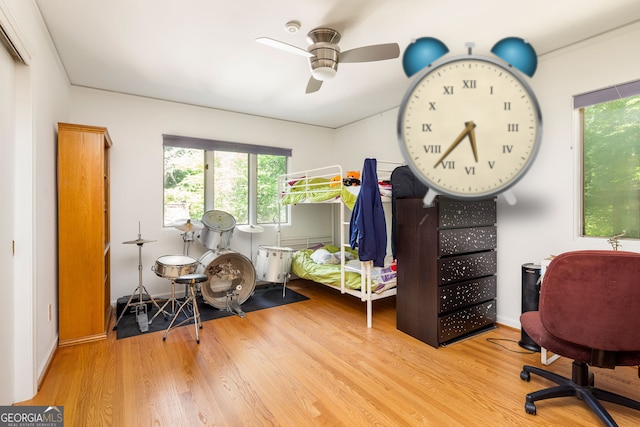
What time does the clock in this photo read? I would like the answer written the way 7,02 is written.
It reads 5,37
